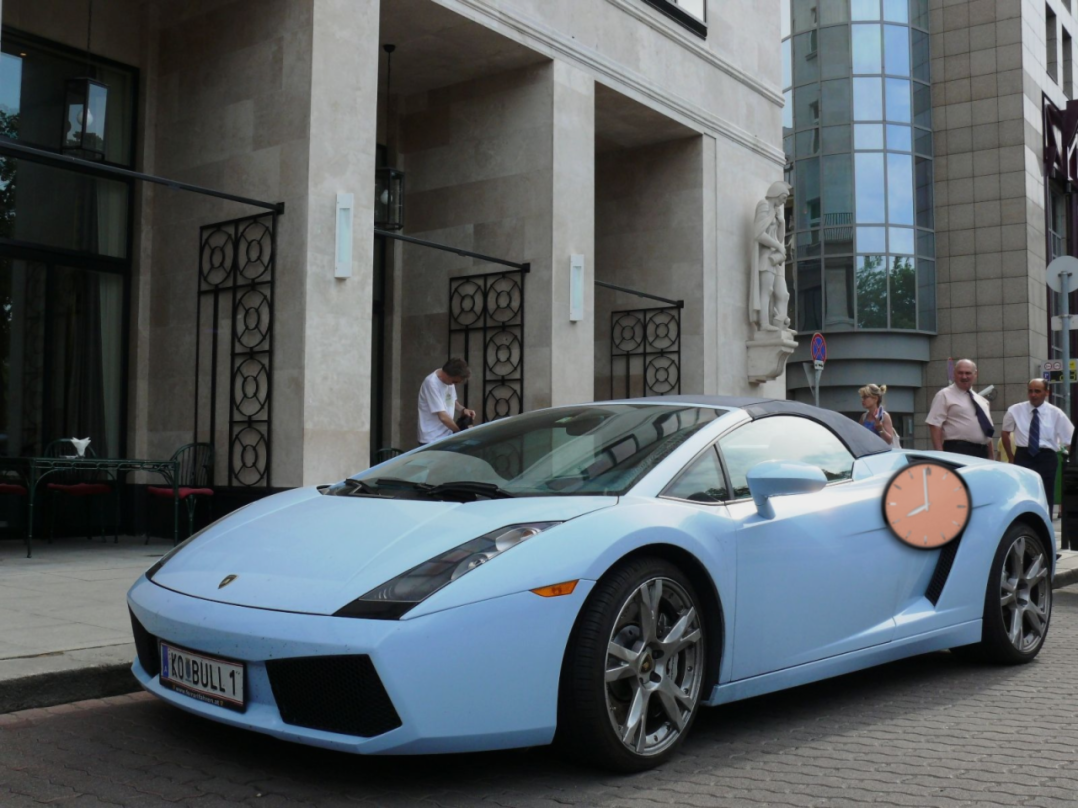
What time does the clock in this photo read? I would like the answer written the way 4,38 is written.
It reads 7,59
